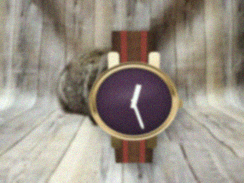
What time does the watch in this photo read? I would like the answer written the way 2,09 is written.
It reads 12,27
